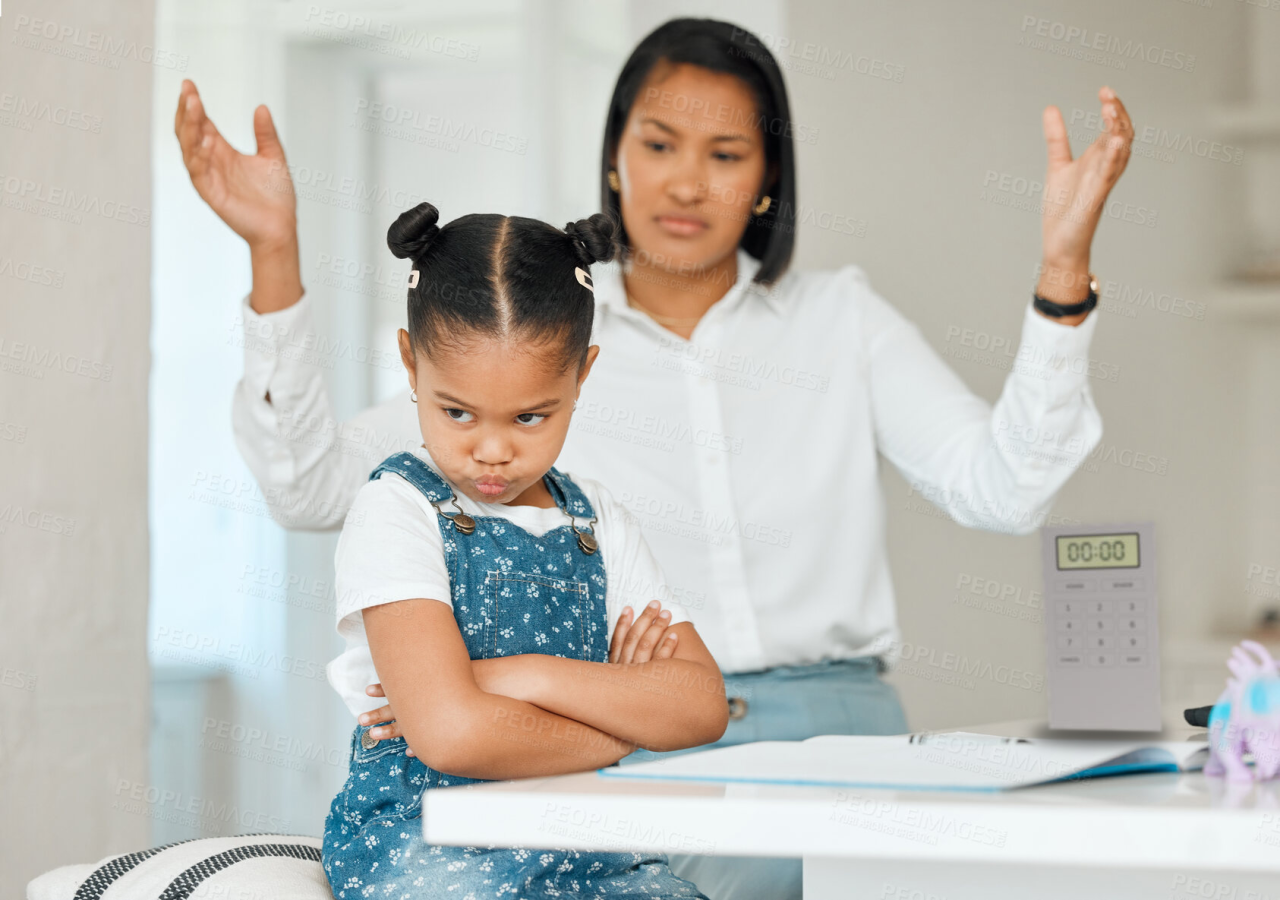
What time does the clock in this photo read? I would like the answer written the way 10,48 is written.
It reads 0,00
